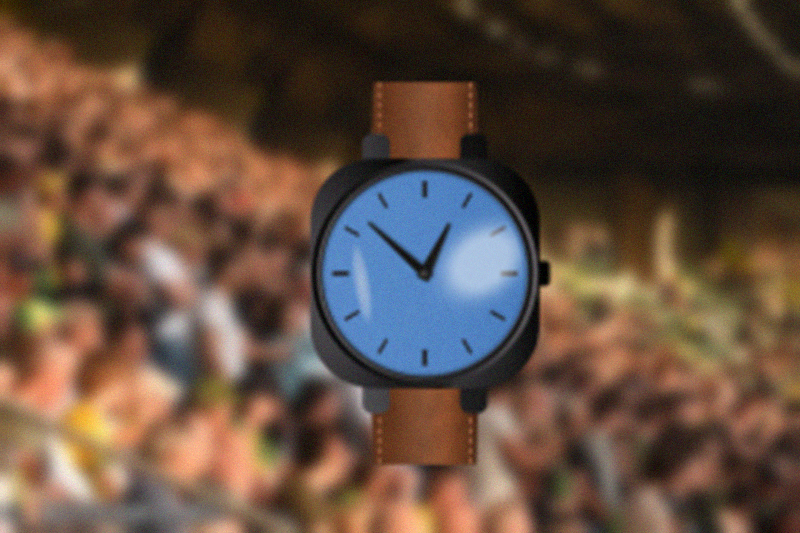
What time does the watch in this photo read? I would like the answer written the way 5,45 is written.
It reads 12,52
